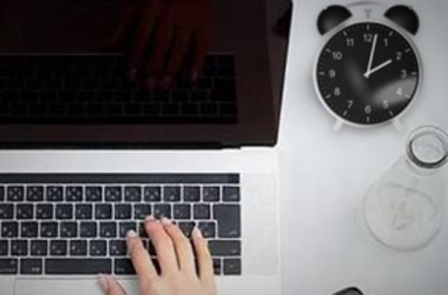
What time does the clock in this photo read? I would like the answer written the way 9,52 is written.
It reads 2,02
